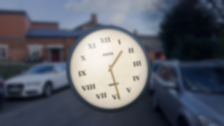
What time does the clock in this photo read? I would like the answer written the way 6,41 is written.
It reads 1,29
